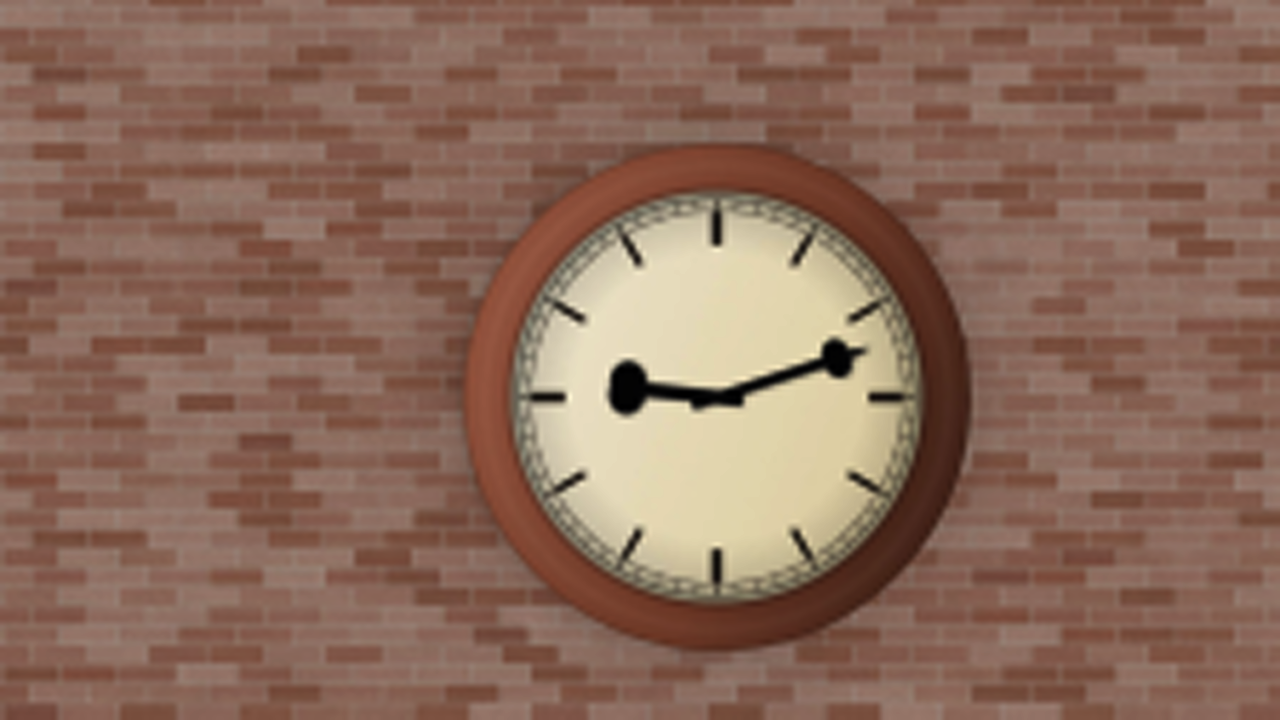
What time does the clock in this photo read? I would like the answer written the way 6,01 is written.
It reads 9,12
